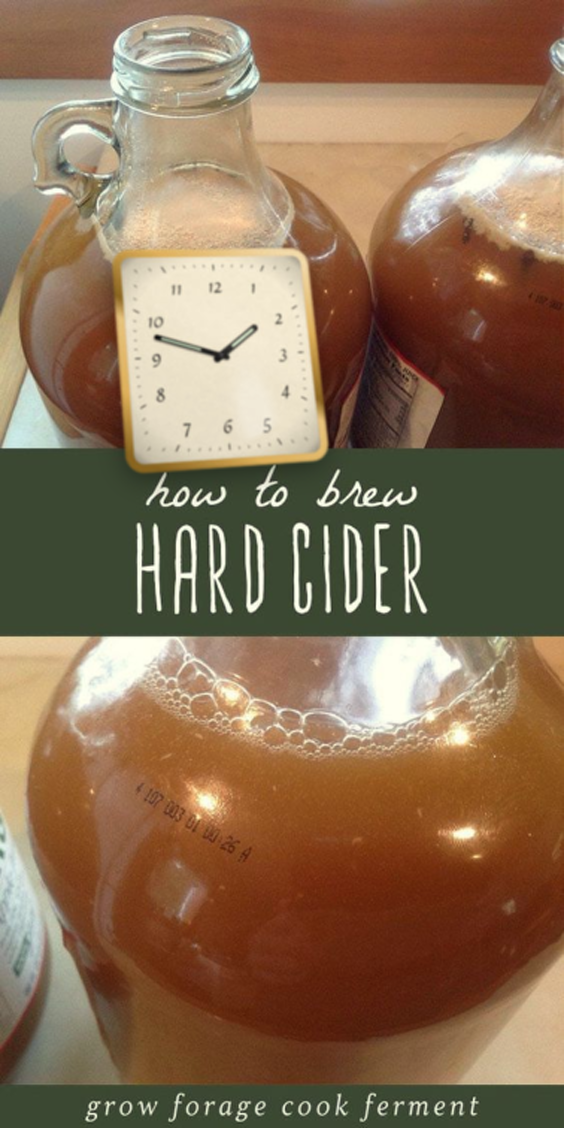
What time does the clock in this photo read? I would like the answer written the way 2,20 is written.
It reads 1,48
